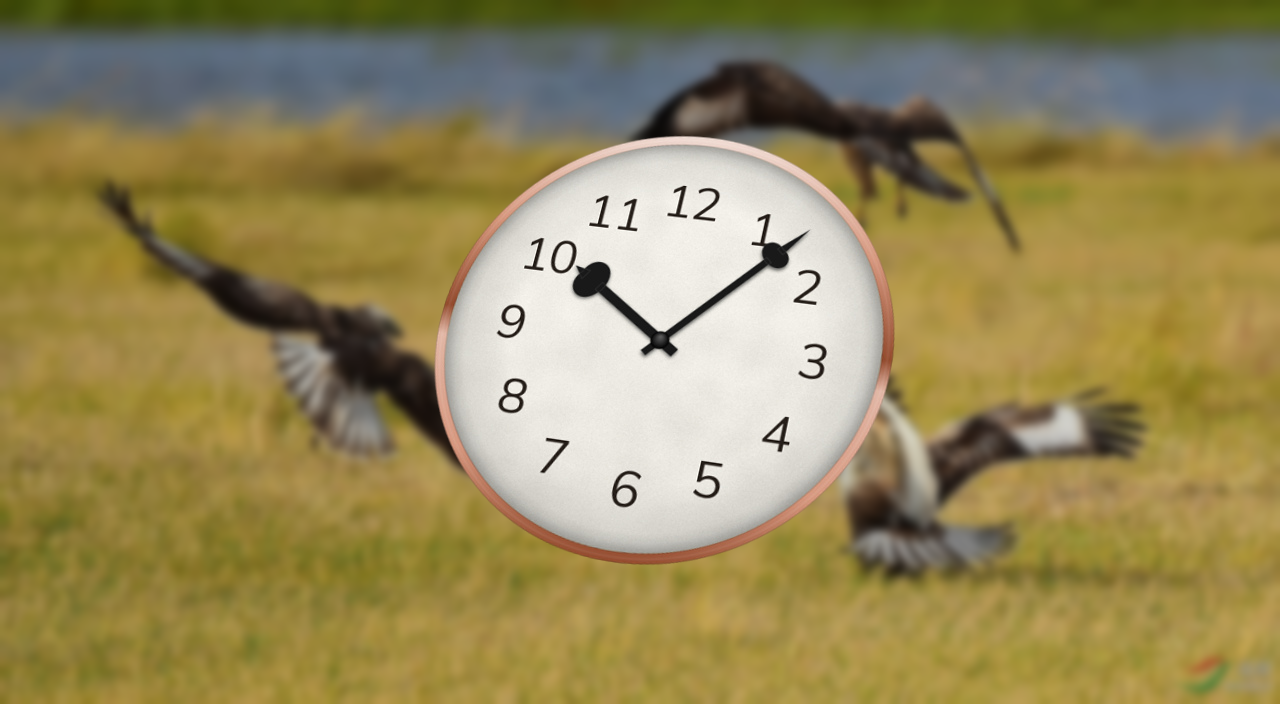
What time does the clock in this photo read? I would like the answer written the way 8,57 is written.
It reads 10,07
